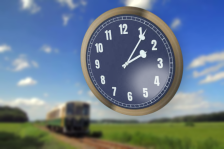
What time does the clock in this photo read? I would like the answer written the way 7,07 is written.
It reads 2,06
